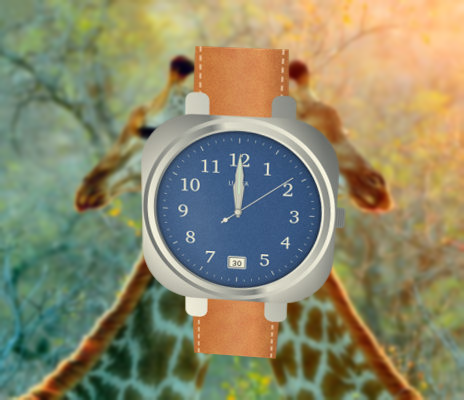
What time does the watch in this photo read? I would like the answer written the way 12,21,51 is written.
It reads 12,00,09
